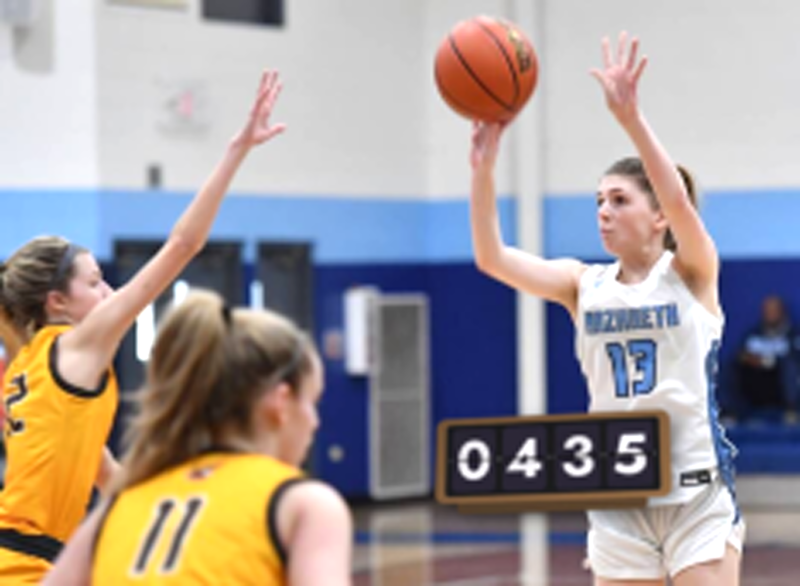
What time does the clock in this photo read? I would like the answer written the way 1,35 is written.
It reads 4,35
